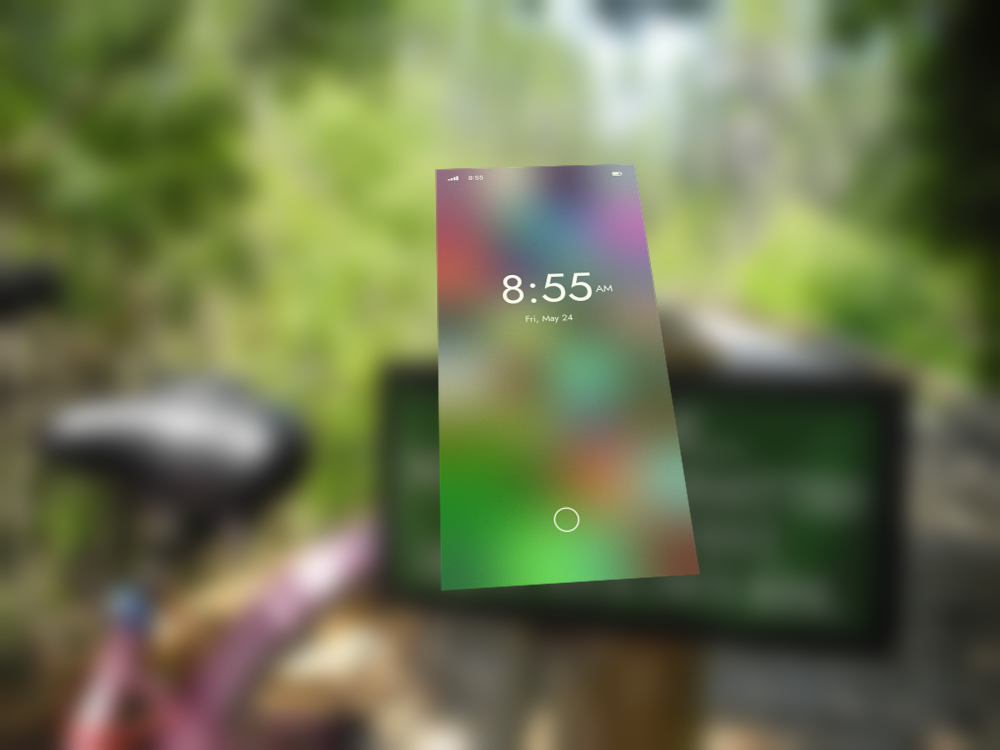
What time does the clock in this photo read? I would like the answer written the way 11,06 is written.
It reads 8,55
